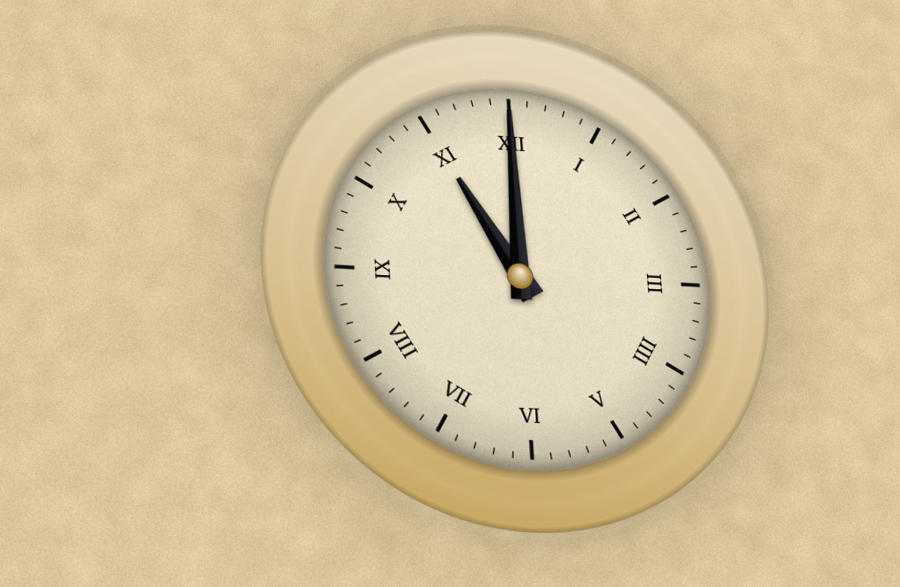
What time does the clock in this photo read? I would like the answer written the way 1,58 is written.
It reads 11,00
